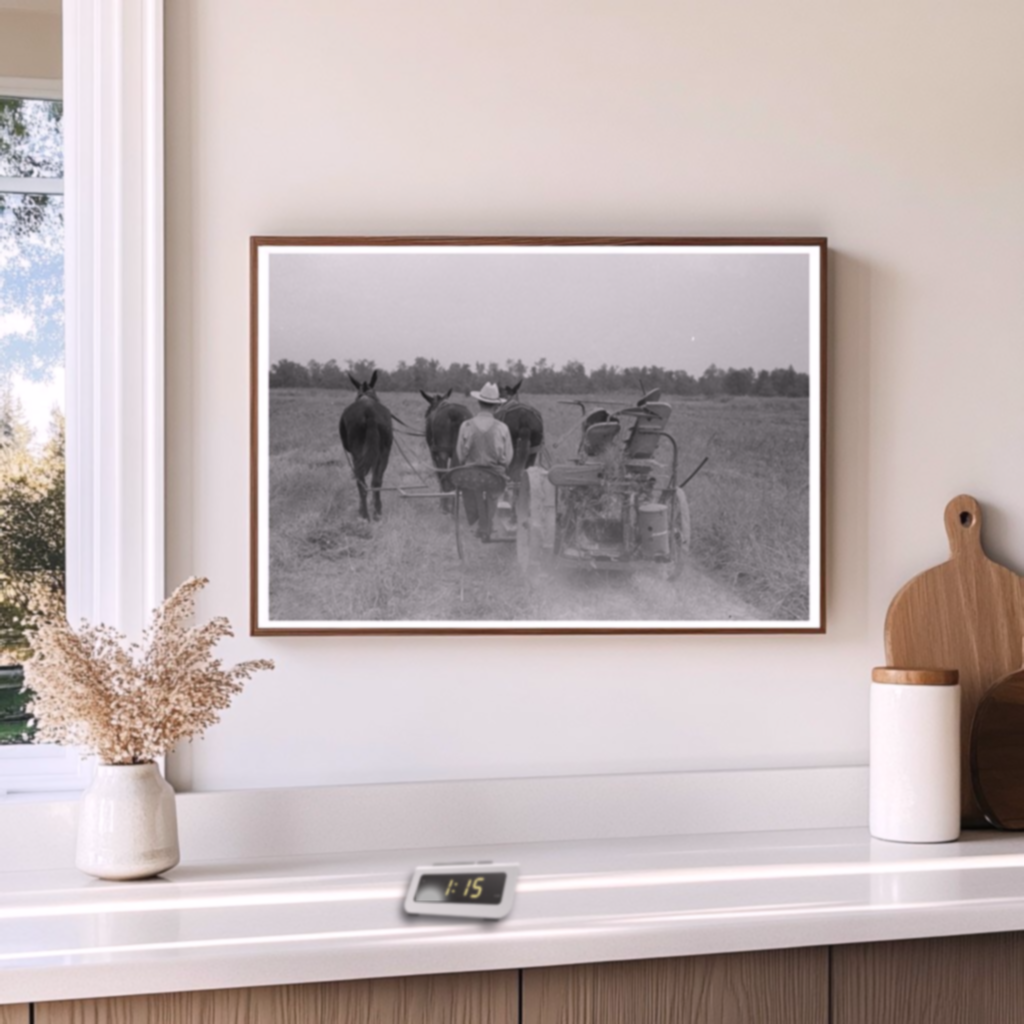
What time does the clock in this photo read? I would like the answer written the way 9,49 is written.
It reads 1,15
